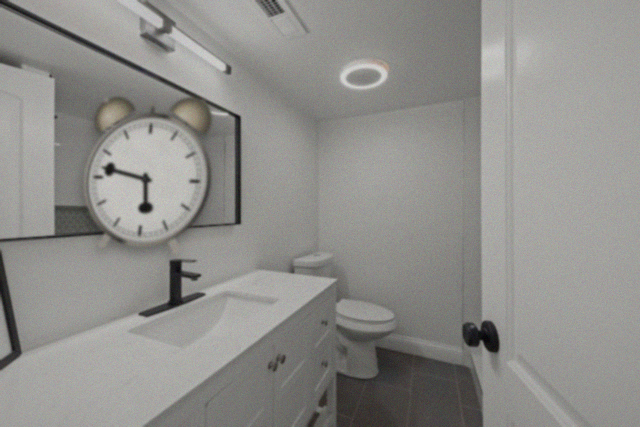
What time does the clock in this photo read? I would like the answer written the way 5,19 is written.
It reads 5,47
